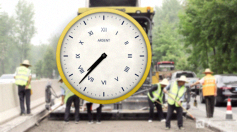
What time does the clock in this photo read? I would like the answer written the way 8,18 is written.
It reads 7,37
